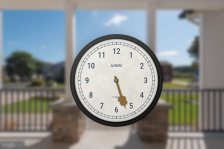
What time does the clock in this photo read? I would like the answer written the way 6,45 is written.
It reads 5,27
